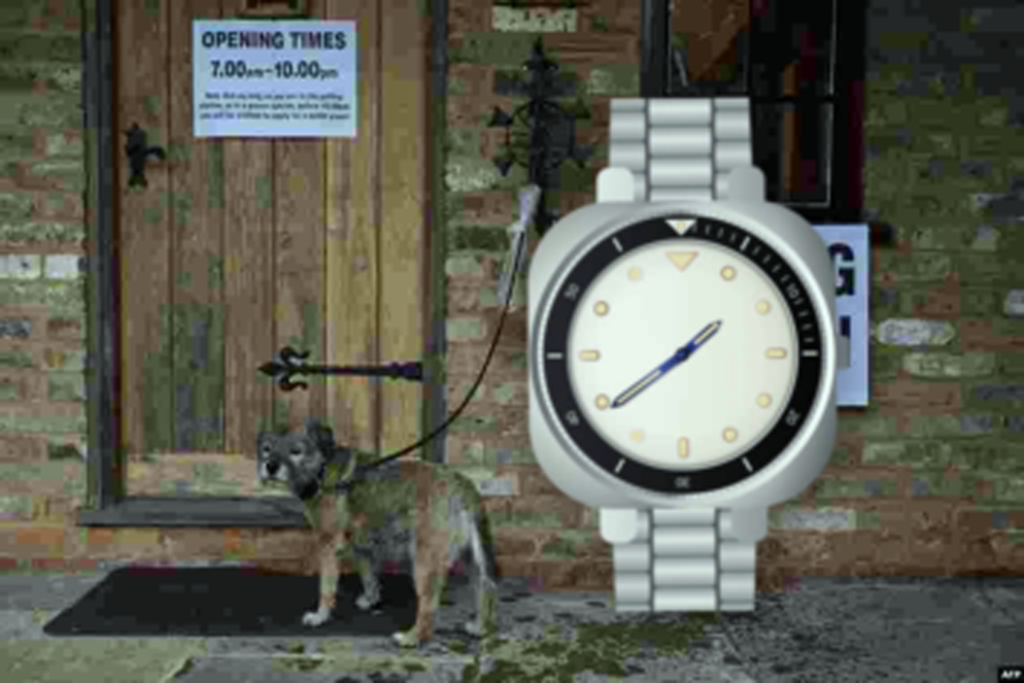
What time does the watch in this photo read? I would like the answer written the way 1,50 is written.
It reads 1,39
